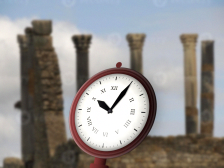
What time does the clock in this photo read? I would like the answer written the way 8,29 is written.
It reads 10,05
